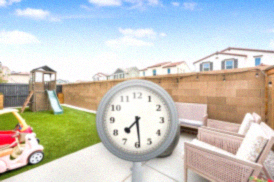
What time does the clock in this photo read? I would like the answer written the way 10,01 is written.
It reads 7,29
